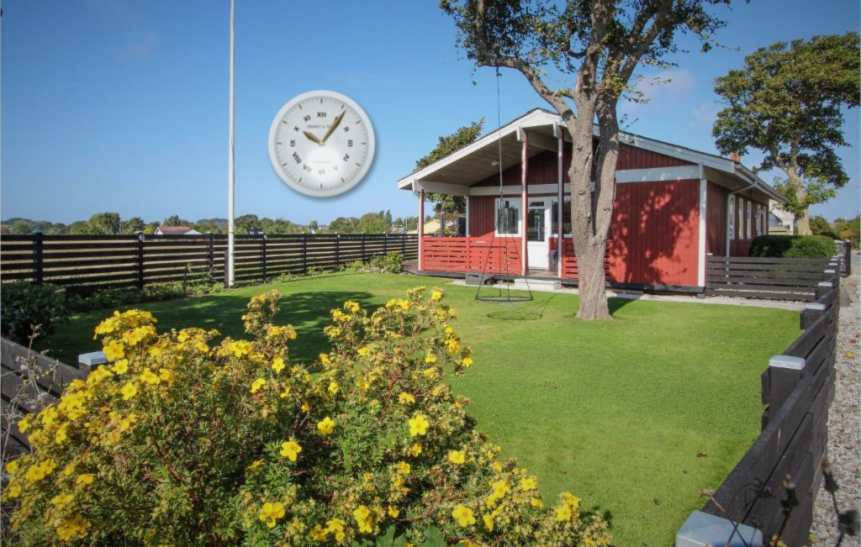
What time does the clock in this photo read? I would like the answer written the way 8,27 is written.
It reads 10,06
